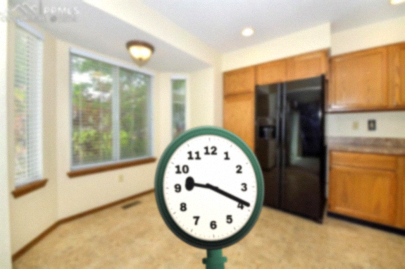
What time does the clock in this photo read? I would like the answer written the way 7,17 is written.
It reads 9,19
